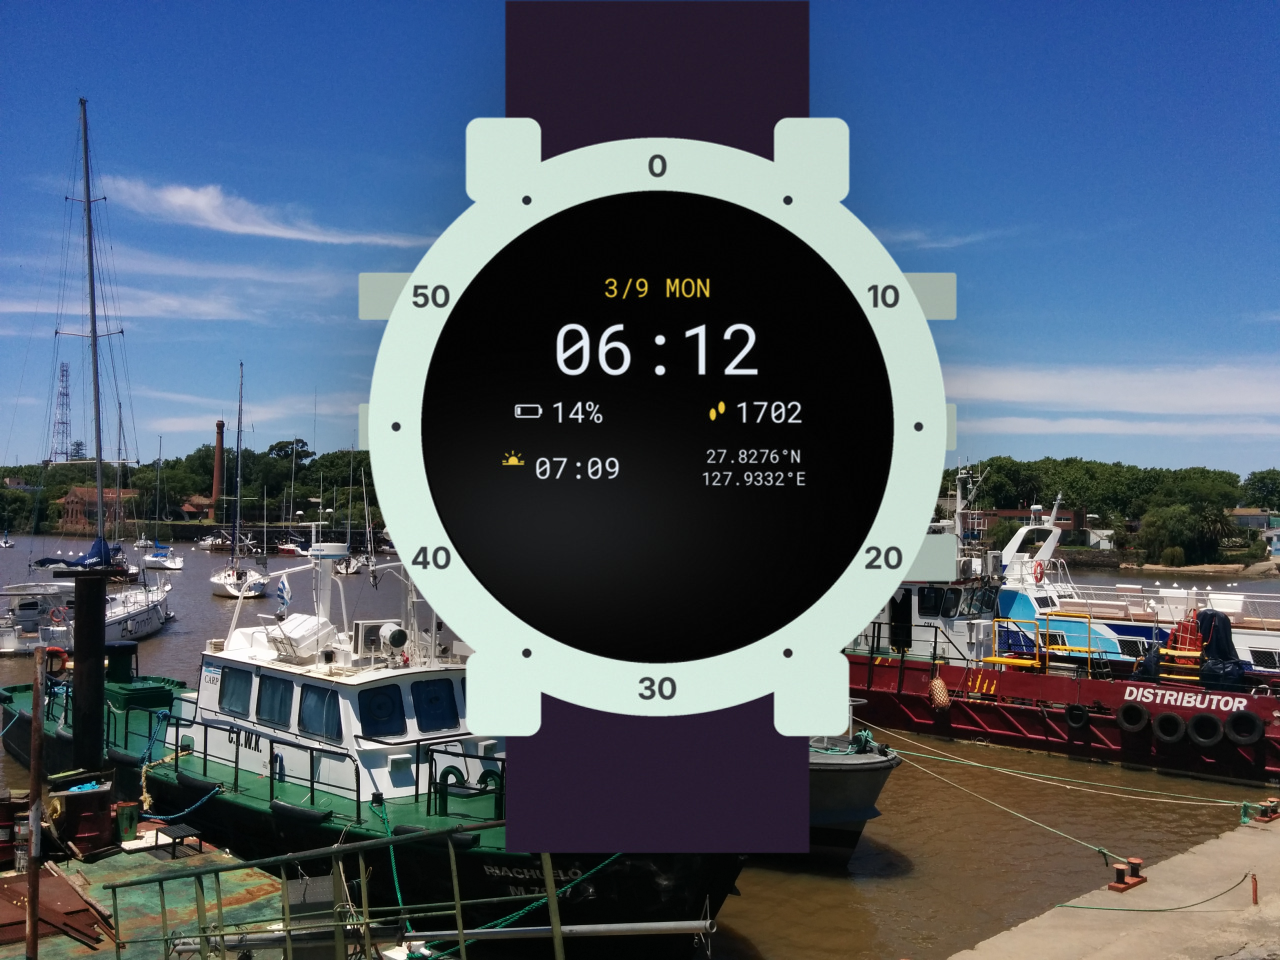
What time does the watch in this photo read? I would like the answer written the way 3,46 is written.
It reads 6,12
